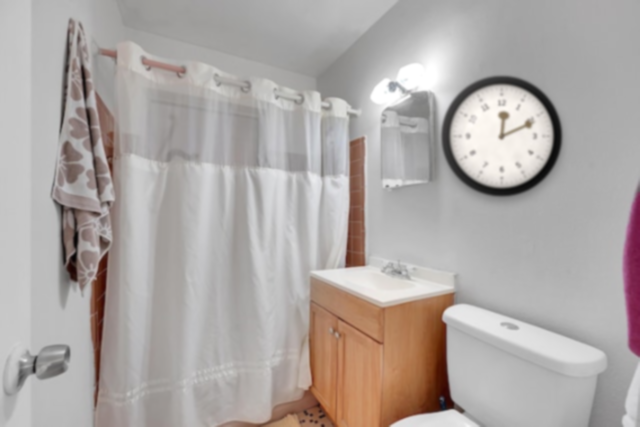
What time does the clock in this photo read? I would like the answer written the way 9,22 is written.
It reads 12,11
